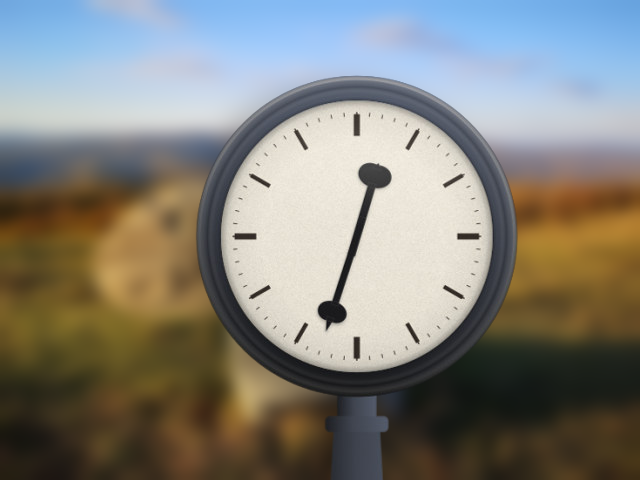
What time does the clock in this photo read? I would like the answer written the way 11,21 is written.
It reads 12,33
